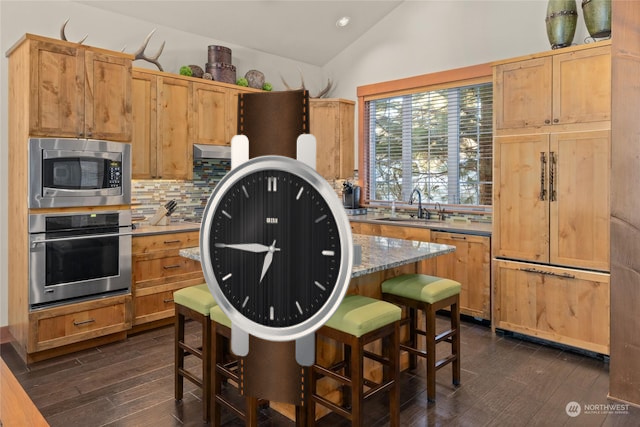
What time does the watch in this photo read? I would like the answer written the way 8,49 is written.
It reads 6,45
